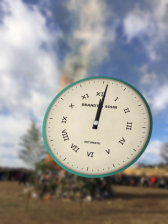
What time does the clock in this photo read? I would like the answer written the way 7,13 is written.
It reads 12,01
